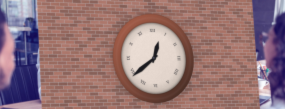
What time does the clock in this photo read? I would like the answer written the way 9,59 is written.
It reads 12,39
